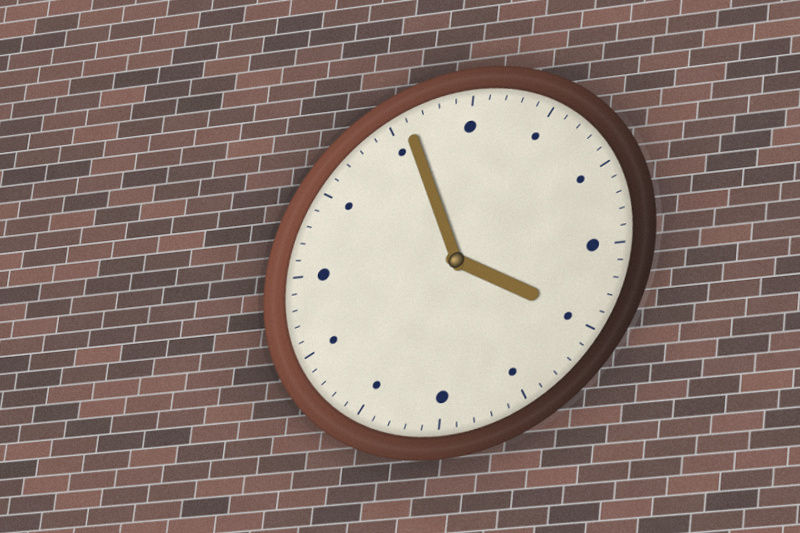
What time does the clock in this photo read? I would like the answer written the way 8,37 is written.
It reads 3,56
